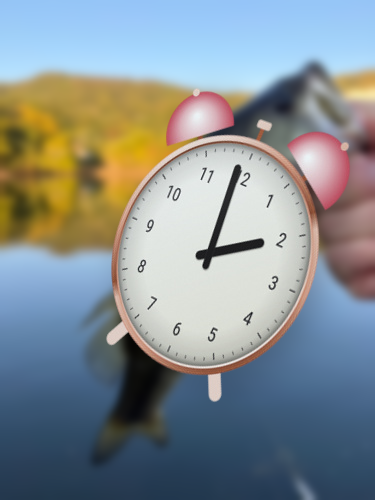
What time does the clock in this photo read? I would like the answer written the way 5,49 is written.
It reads 1,59
